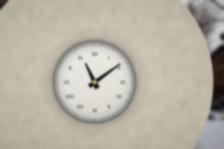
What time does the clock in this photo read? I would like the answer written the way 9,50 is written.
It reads 11,09
